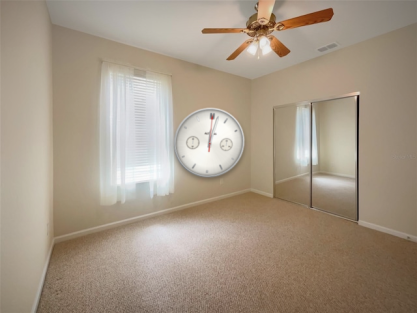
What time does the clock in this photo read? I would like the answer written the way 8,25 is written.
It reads 12,02
